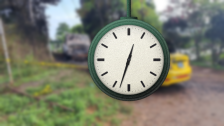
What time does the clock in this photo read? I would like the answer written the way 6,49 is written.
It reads 12,33
